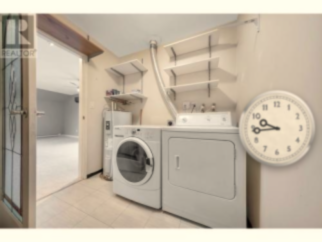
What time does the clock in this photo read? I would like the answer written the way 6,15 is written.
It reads 9,44
